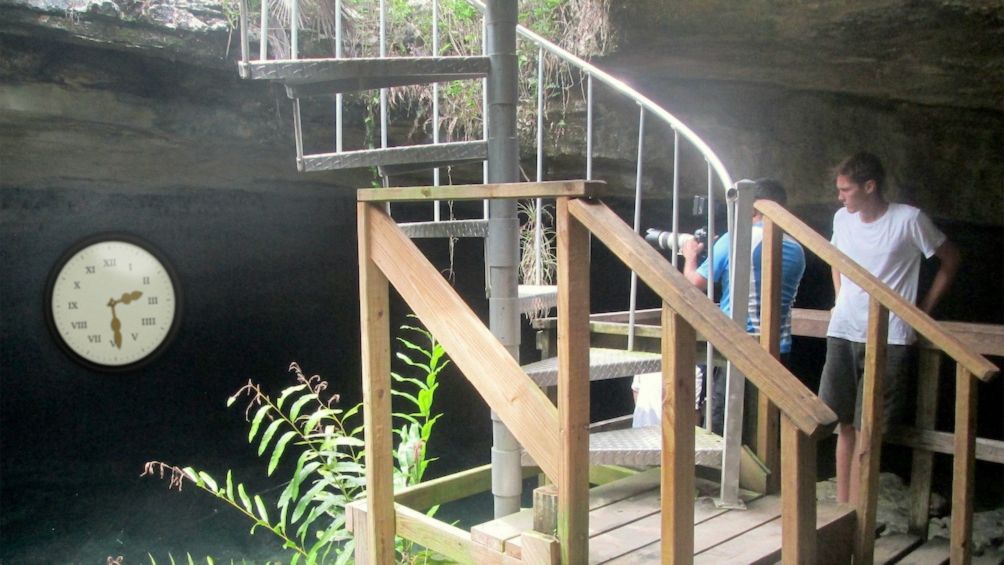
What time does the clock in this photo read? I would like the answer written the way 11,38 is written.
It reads 2,29
